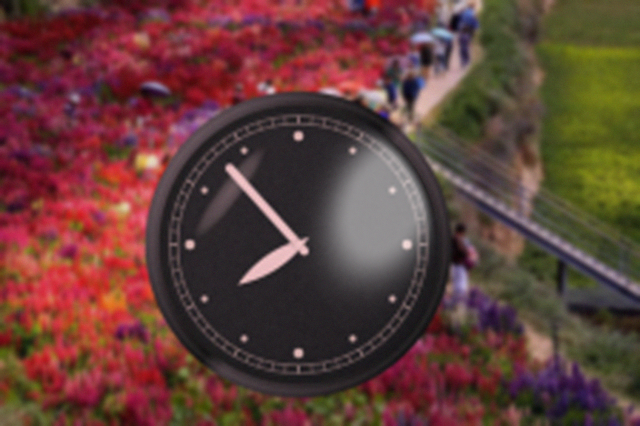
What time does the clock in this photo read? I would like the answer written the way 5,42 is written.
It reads 7,53
